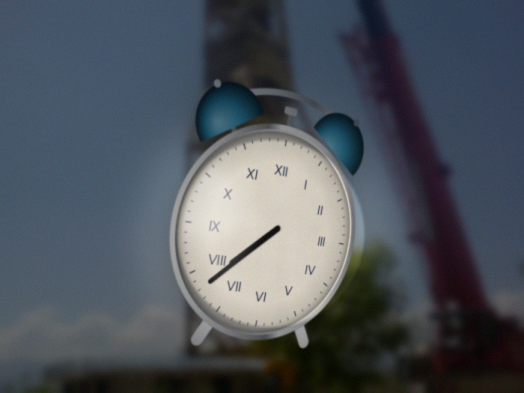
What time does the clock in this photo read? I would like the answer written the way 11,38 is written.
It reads 7,38
